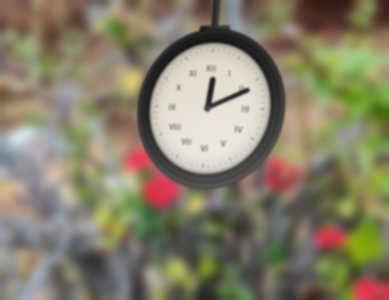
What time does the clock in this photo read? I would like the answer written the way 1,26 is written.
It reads 12,11
